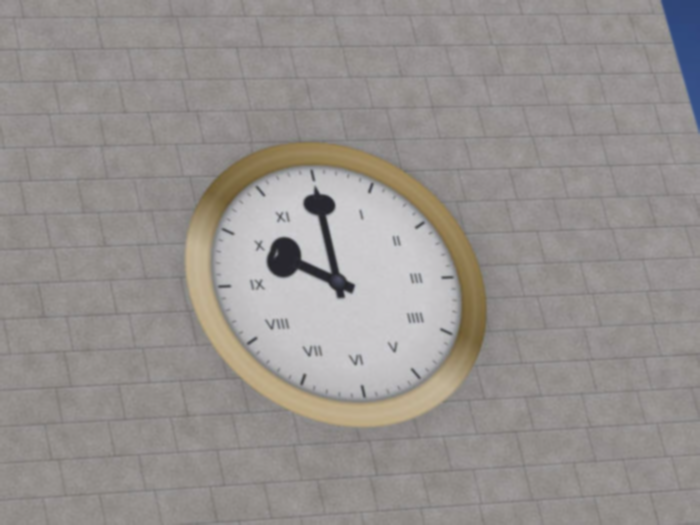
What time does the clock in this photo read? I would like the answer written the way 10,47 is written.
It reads 10,00
